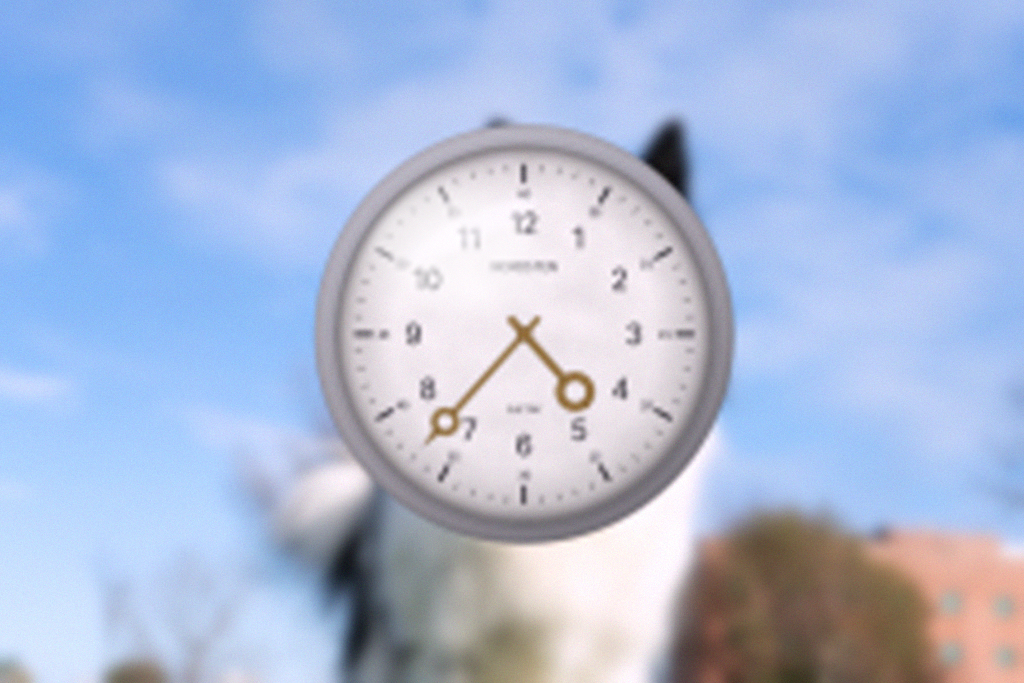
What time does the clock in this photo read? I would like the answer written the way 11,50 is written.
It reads 4,37
